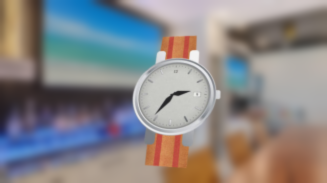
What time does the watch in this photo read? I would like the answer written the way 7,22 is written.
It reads 2,36
